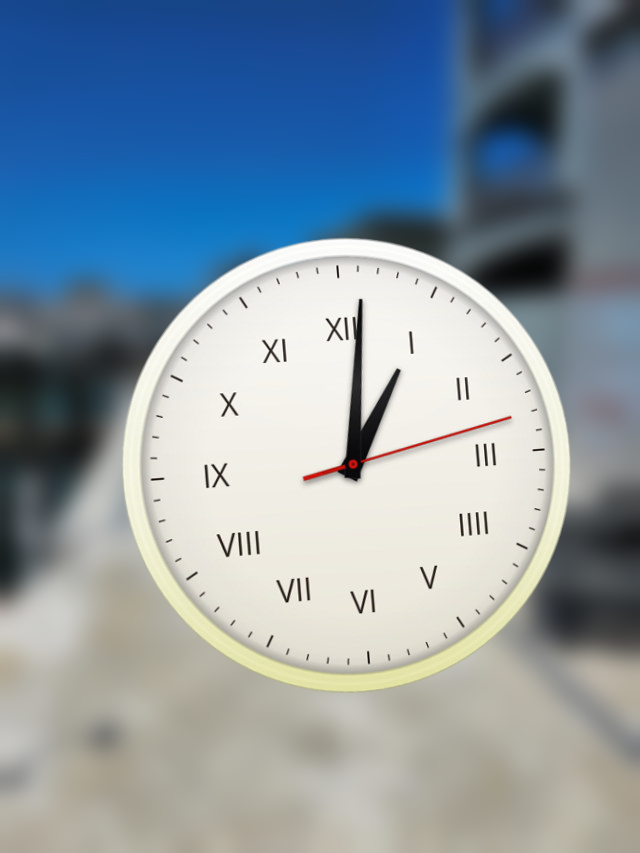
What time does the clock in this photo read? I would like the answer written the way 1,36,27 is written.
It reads 1,01,13
